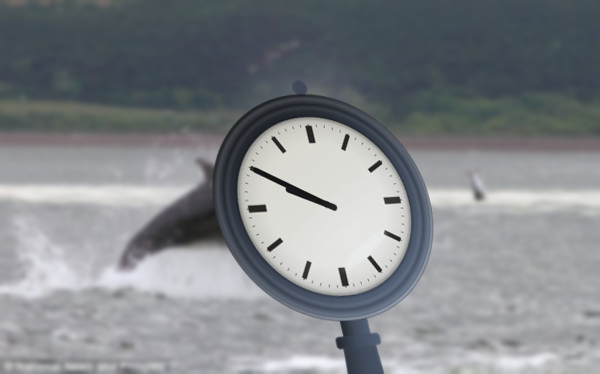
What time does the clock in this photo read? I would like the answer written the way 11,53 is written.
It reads 9,50
